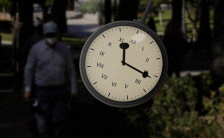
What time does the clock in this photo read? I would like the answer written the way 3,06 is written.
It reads 11,16
